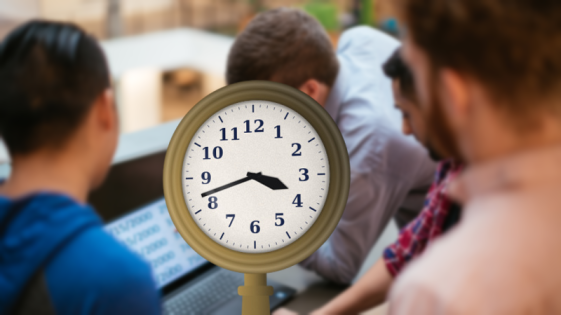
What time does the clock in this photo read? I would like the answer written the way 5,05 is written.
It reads 3,42
